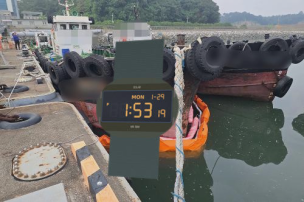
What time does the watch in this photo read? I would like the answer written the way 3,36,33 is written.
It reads 1,53,19
